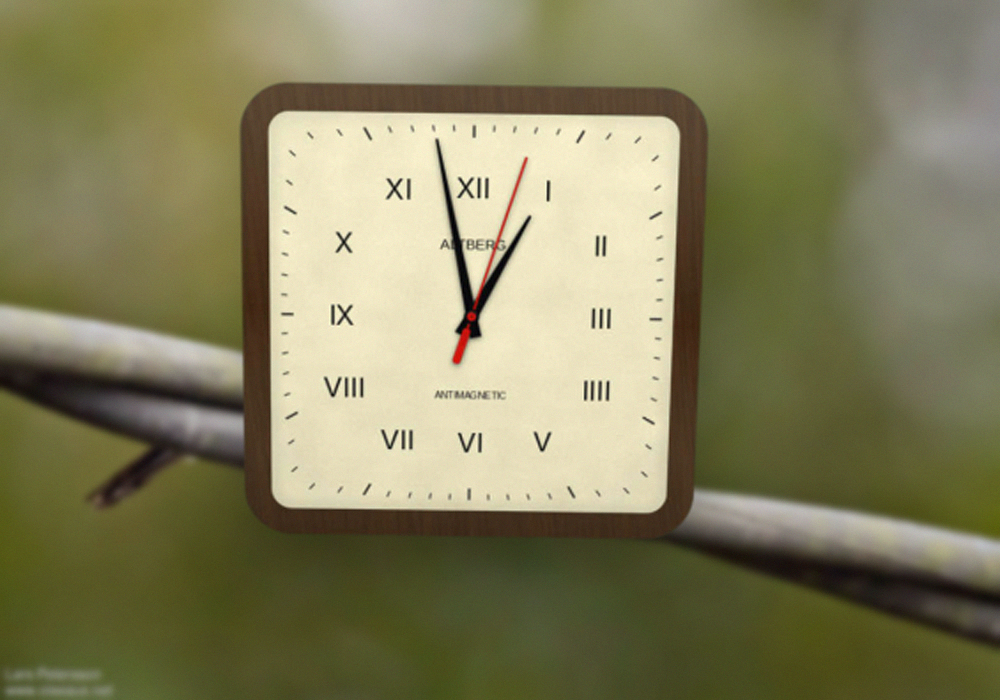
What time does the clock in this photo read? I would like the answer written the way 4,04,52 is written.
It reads 12,58,03
